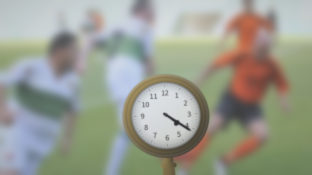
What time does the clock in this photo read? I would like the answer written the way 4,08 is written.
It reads 4,21
